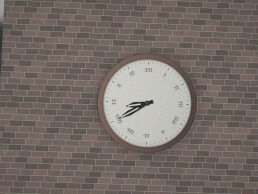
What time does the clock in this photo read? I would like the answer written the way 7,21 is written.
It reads 8,40
